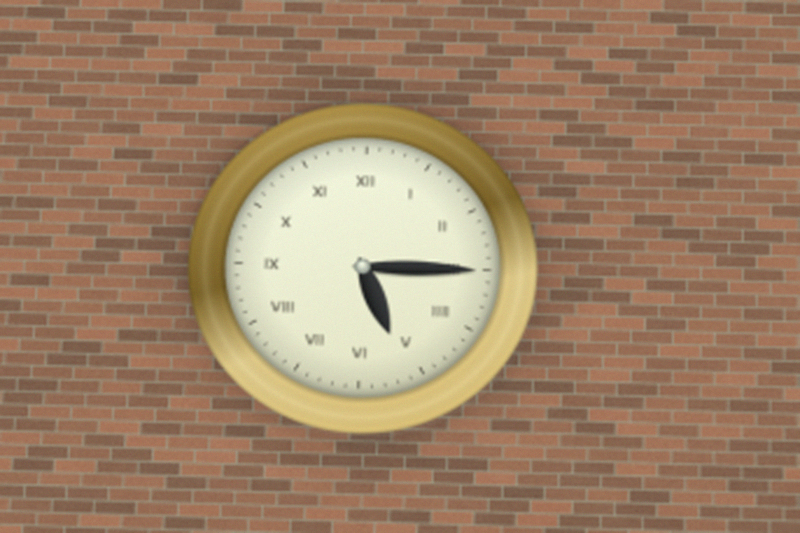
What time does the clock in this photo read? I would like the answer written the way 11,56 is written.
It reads 5,15
